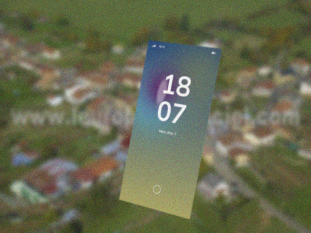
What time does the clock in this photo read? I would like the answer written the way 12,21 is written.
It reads 18,07
